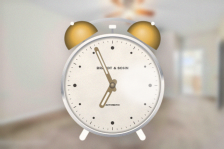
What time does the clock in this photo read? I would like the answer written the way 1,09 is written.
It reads 6,56
